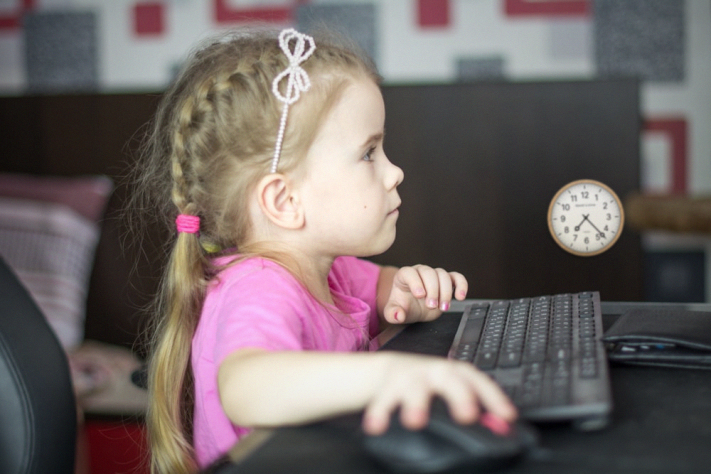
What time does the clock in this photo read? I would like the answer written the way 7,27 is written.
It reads 7,23
